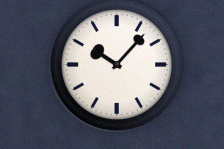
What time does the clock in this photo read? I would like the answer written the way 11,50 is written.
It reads 10,07
